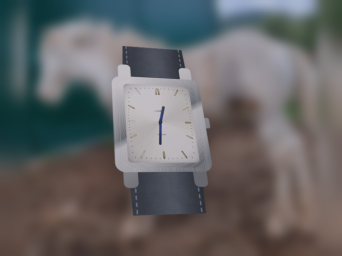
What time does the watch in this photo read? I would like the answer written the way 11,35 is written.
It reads 12,31
